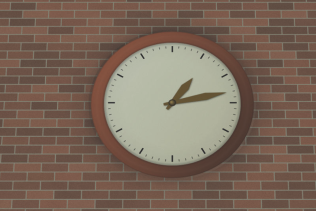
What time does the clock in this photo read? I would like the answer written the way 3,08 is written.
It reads 1,13
